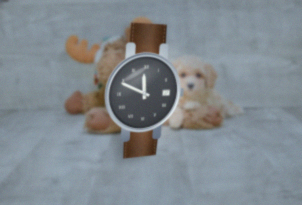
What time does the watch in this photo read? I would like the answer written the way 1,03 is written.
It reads 11,49
